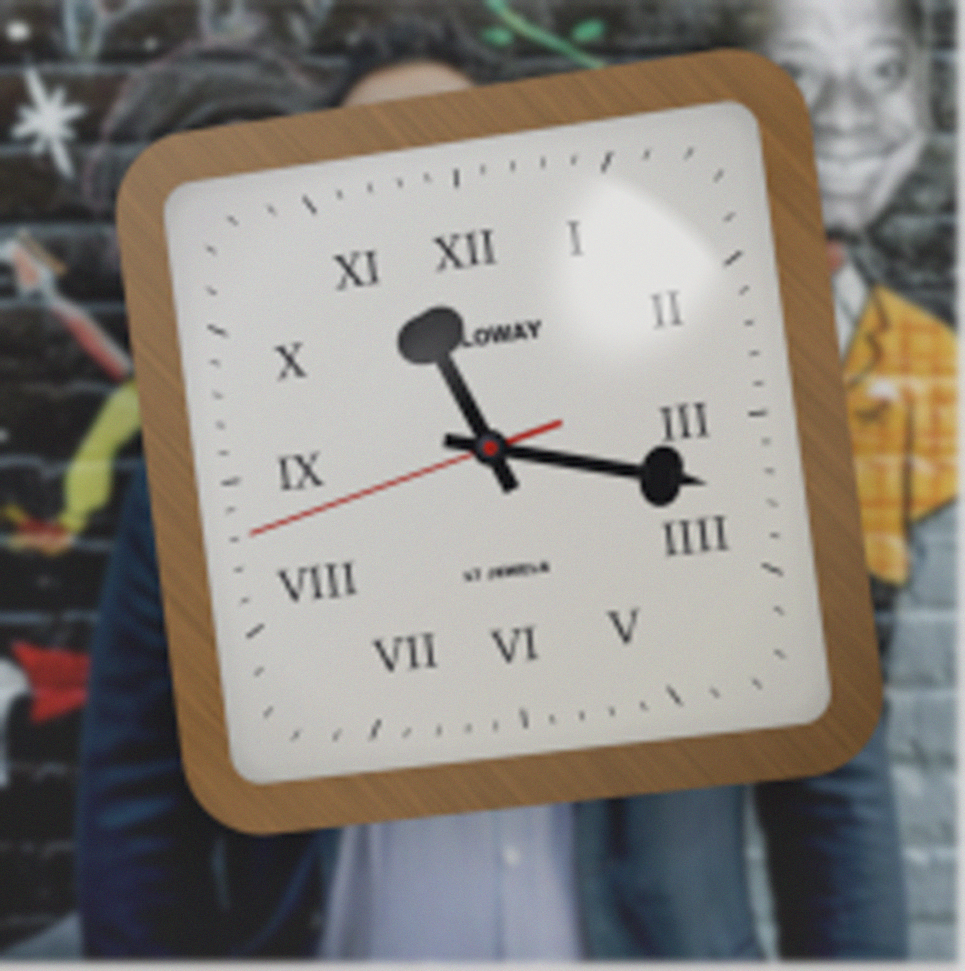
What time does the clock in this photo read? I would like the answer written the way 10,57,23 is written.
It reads 11,17,43
